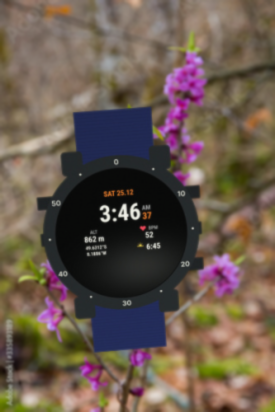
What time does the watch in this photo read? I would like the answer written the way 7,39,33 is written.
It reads 3,46,37
